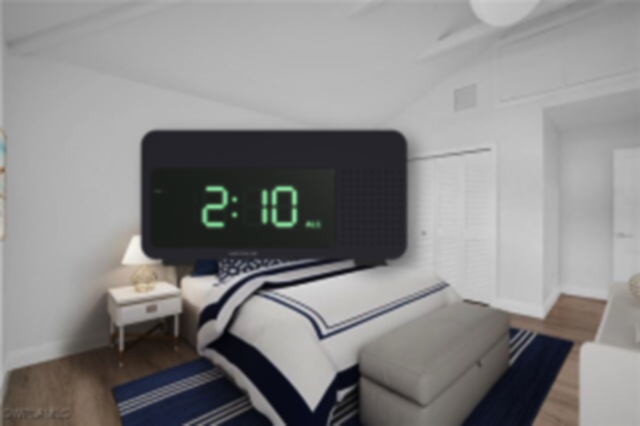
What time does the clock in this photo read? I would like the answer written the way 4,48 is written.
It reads 2,10
